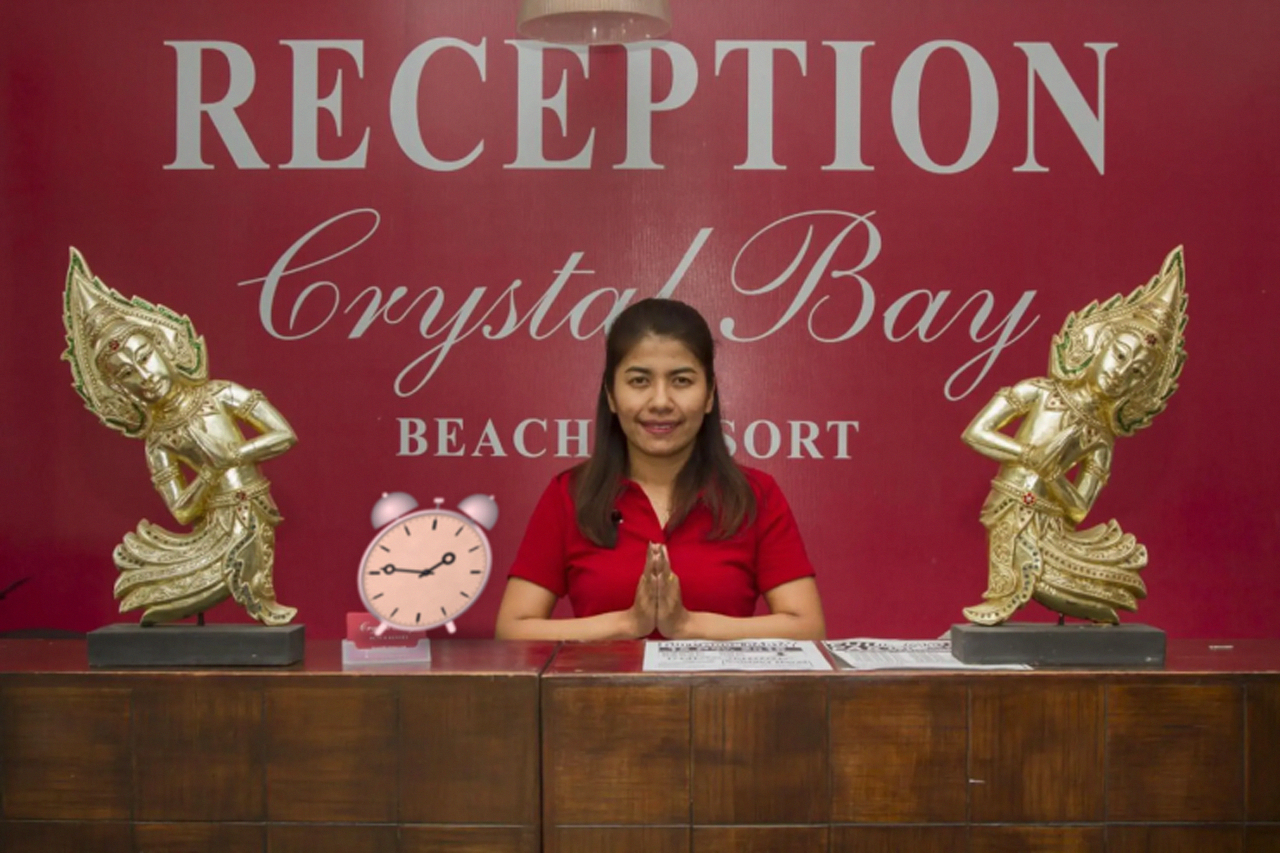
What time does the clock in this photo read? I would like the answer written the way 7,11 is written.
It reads 1,46
